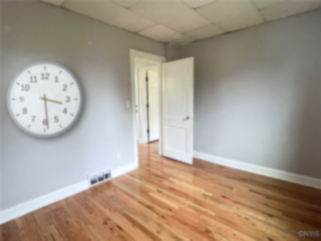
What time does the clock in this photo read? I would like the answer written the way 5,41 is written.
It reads 3,29
